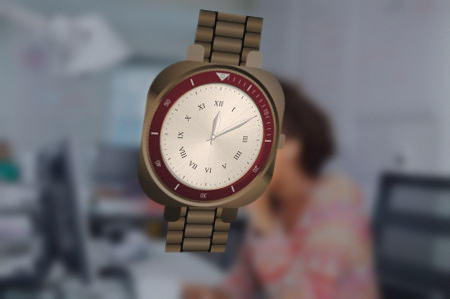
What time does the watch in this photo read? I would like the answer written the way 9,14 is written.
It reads 12,10
